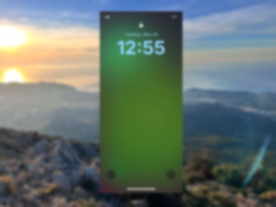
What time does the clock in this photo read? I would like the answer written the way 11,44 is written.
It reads 12,55
